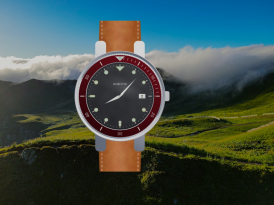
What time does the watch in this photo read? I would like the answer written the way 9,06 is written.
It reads 8,07
